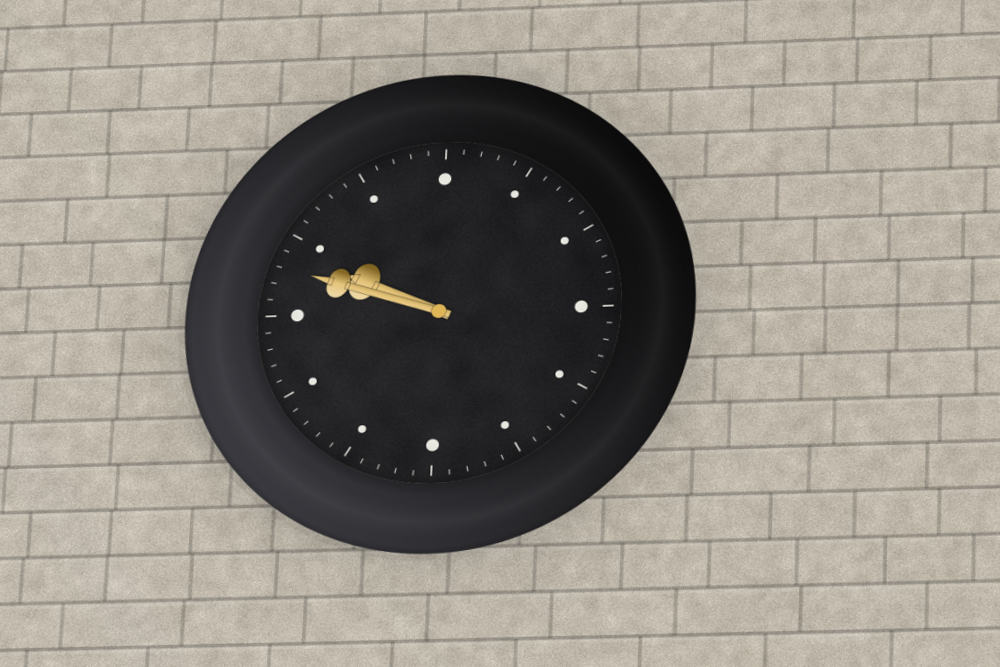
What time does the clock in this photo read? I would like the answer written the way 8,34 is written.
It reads 9,48
